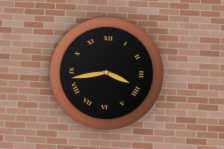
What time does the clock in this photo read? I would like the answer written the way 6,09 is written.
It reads 3,43
